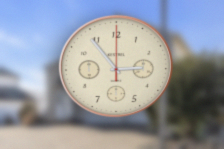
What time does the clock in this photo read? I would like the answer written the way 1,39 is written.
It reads 2,54
